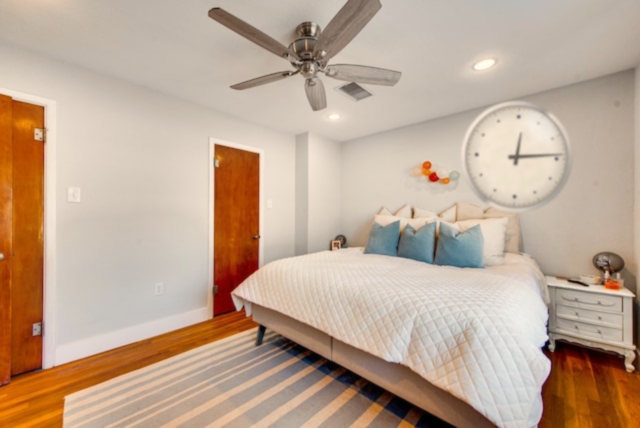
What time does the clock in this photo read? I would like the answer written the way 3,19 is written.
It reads 12,14
